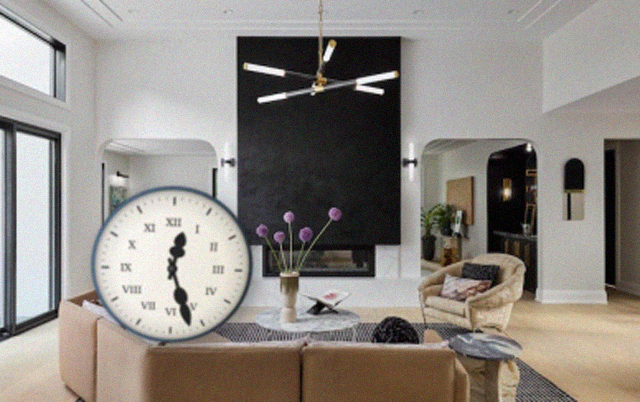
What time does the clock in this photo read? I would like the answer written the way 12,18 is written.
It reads 12,27
